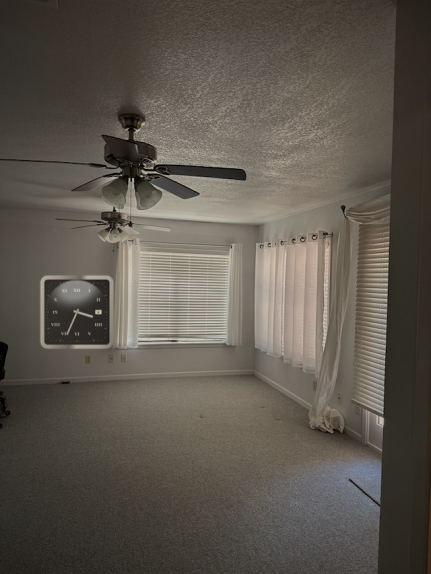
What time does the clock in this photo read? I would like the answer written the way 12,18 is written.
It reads 3,34
